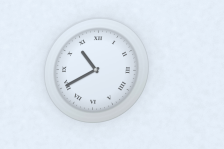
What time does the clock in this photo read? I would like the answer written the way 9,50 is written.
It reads 10,40
